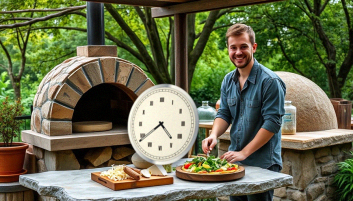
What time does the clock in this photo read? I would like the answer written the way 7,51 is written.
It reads 4,39
